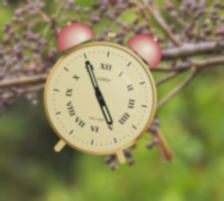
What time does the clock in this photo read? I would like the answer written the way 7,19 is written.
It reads 4,55
